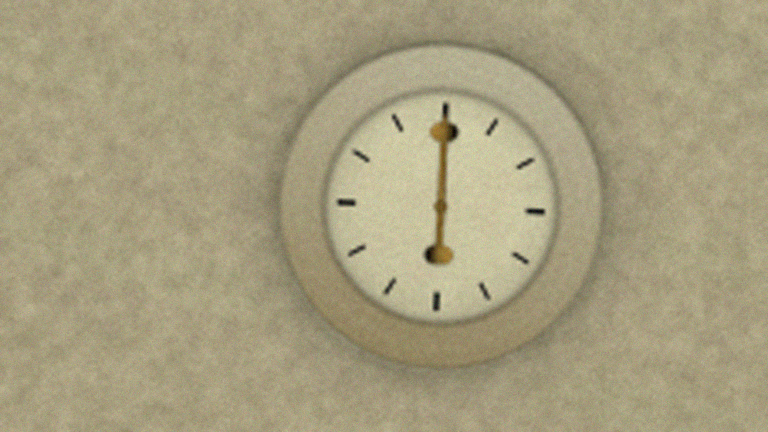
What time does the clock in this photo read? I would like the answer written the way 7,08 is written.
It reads 6,00
